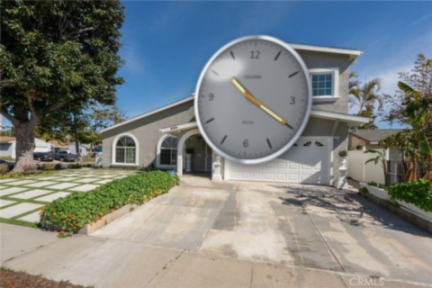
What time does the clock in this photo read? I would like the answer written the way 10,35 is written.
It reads 10,20
